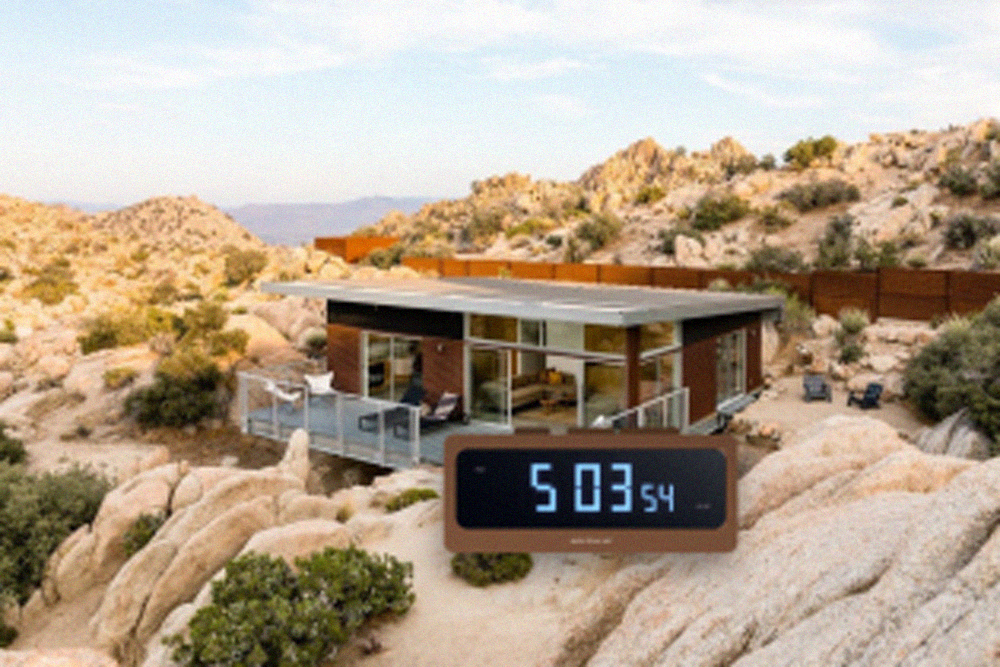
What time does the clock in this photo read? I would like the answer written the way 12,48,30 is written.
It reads 5,03,54
